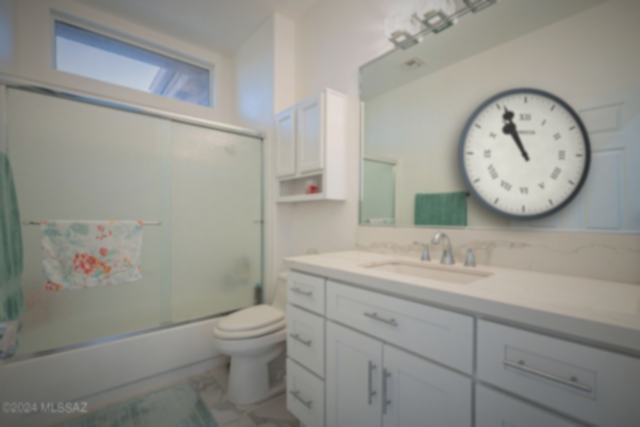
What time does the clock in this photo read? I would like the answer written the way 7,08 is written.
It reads 10,56
